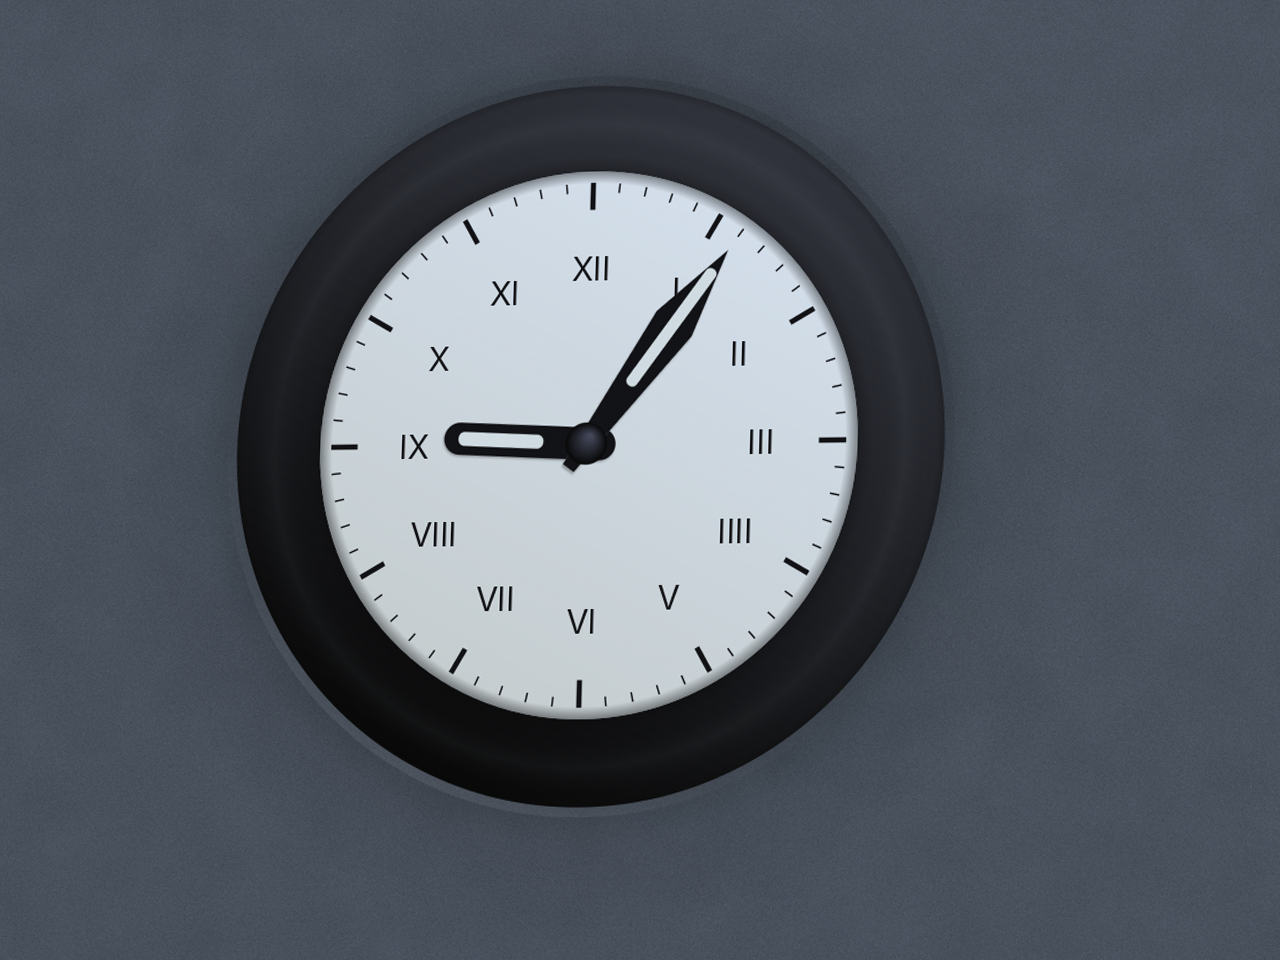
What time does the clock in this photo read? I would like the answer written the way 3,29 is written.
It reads 9,06
